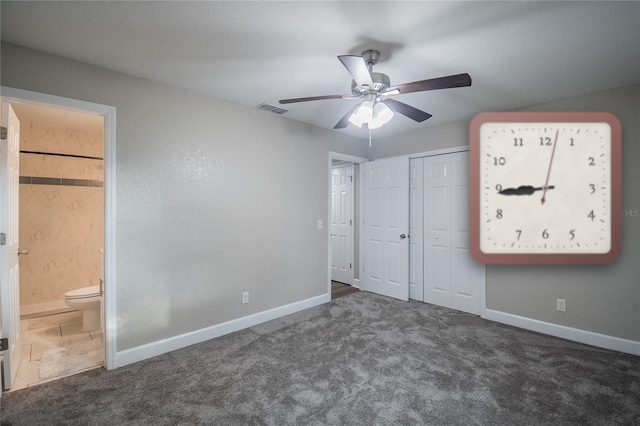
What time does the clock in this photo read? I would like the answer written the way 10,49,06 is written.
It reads 8,44,02
